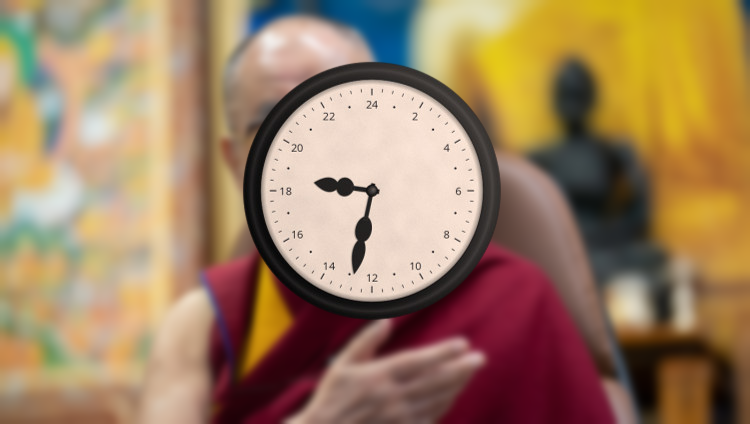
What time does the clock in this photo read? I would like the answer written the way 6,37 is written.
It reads 18,32
